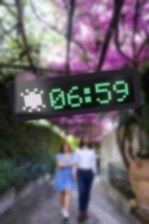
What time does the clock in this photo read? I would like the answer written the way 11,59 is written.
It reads 6,59
